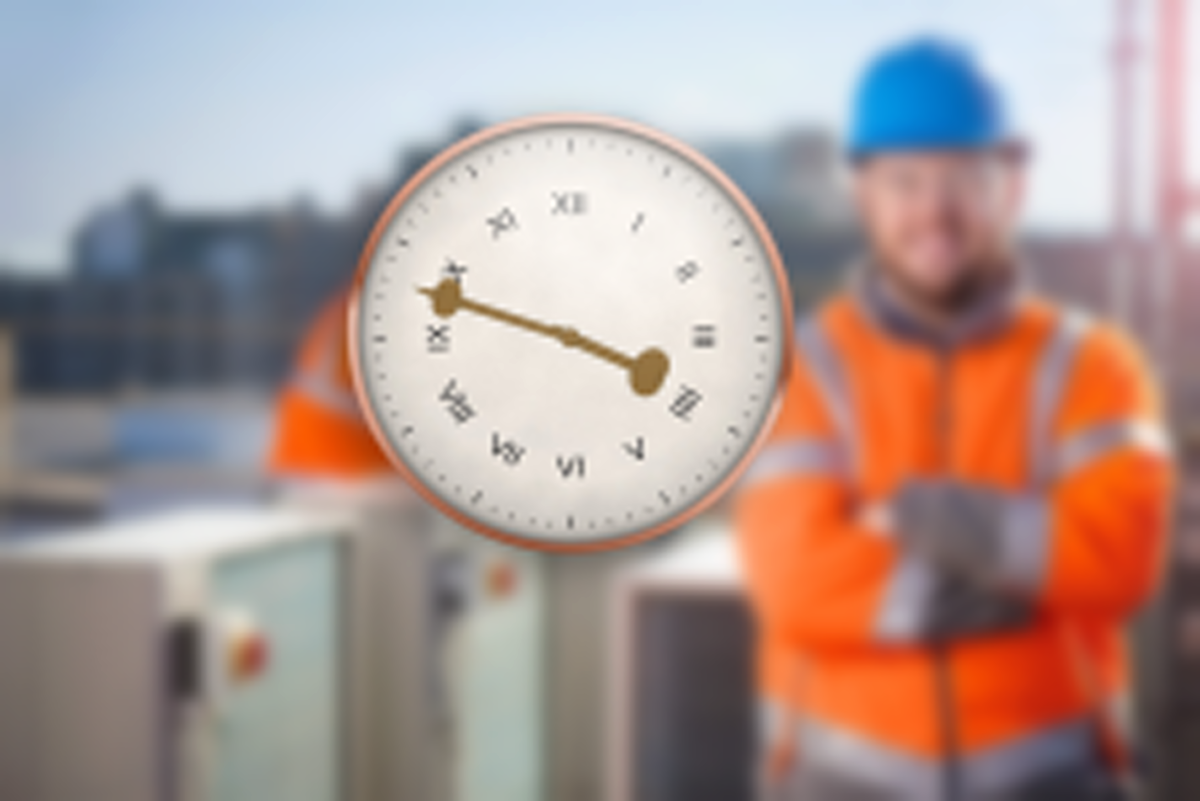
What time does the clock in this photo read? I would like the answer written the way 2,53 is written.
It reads 3,48
